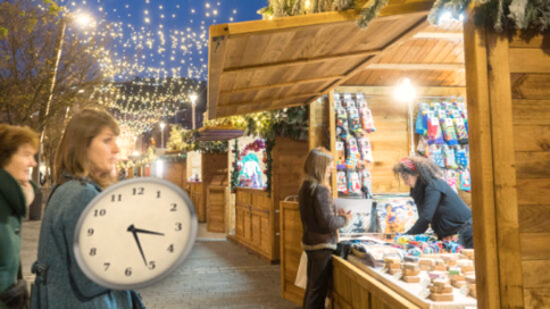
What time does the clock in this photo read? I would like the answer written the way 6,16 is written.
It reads 3,26
